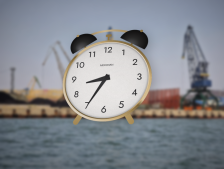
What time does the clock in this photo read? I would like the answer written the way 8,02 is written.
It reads 8,35
